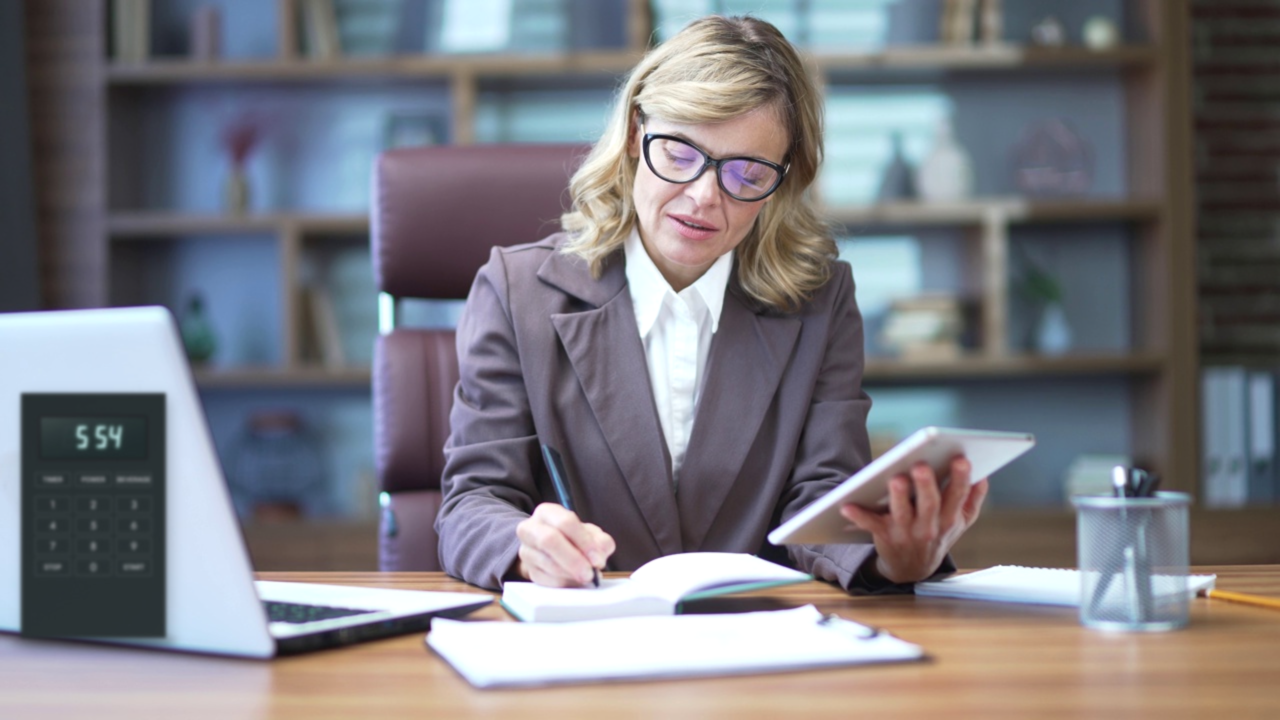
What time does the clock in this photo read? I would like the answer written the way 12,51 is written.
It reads 5,54
